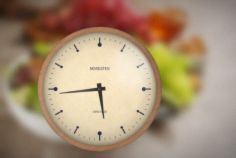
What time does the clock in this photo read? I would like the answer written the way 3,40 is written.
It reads 5,44
